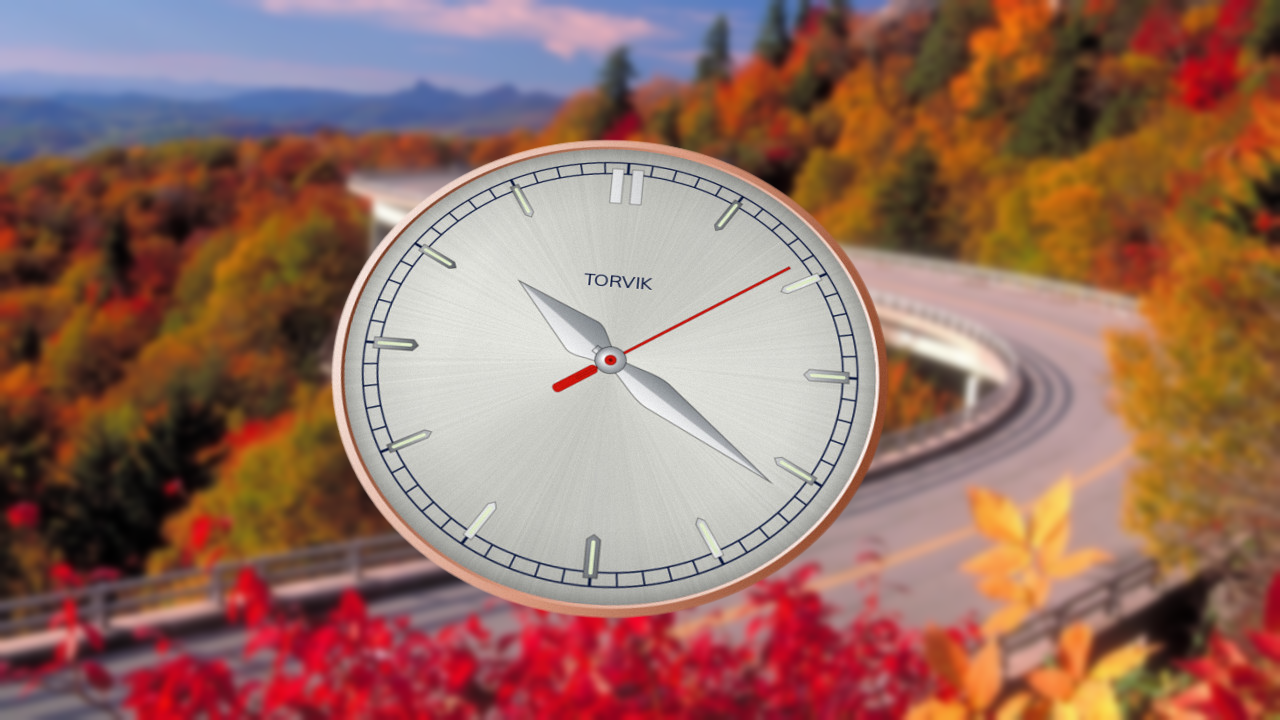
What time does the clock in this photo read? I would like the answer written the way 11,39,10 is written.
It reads 10,21,09
